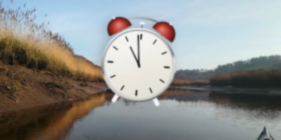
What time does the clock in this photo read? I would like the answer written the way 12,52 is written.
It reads 10,59
